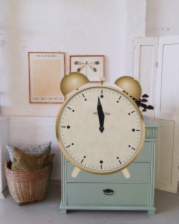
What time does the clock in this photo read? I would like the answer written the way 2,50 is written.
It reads 11,59
